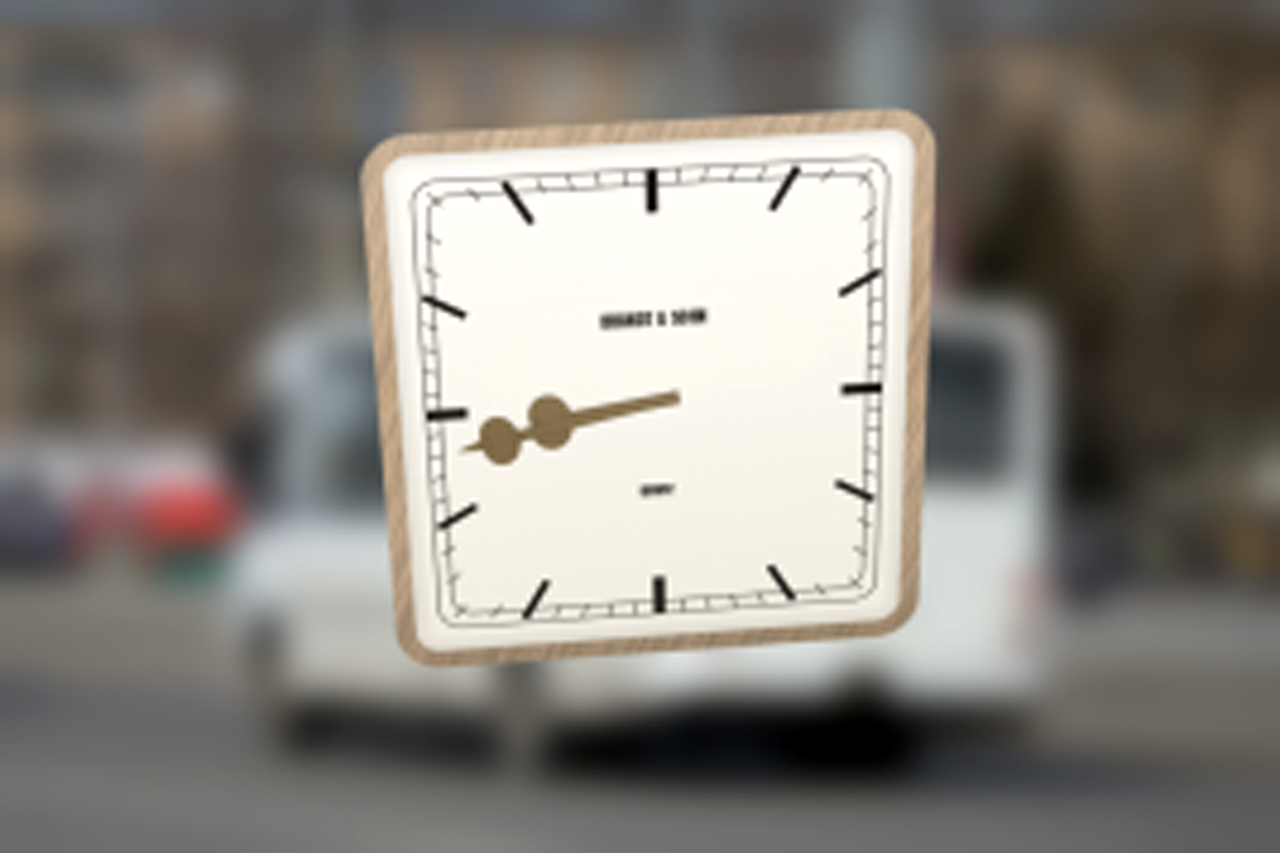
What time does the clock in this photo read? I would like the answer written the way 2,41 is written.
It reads 8,43
